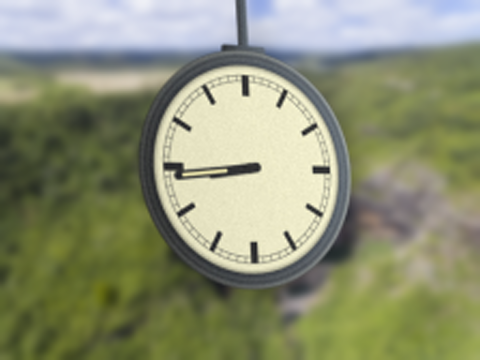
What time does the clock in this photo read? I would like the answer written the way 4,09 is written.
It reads 8,44
